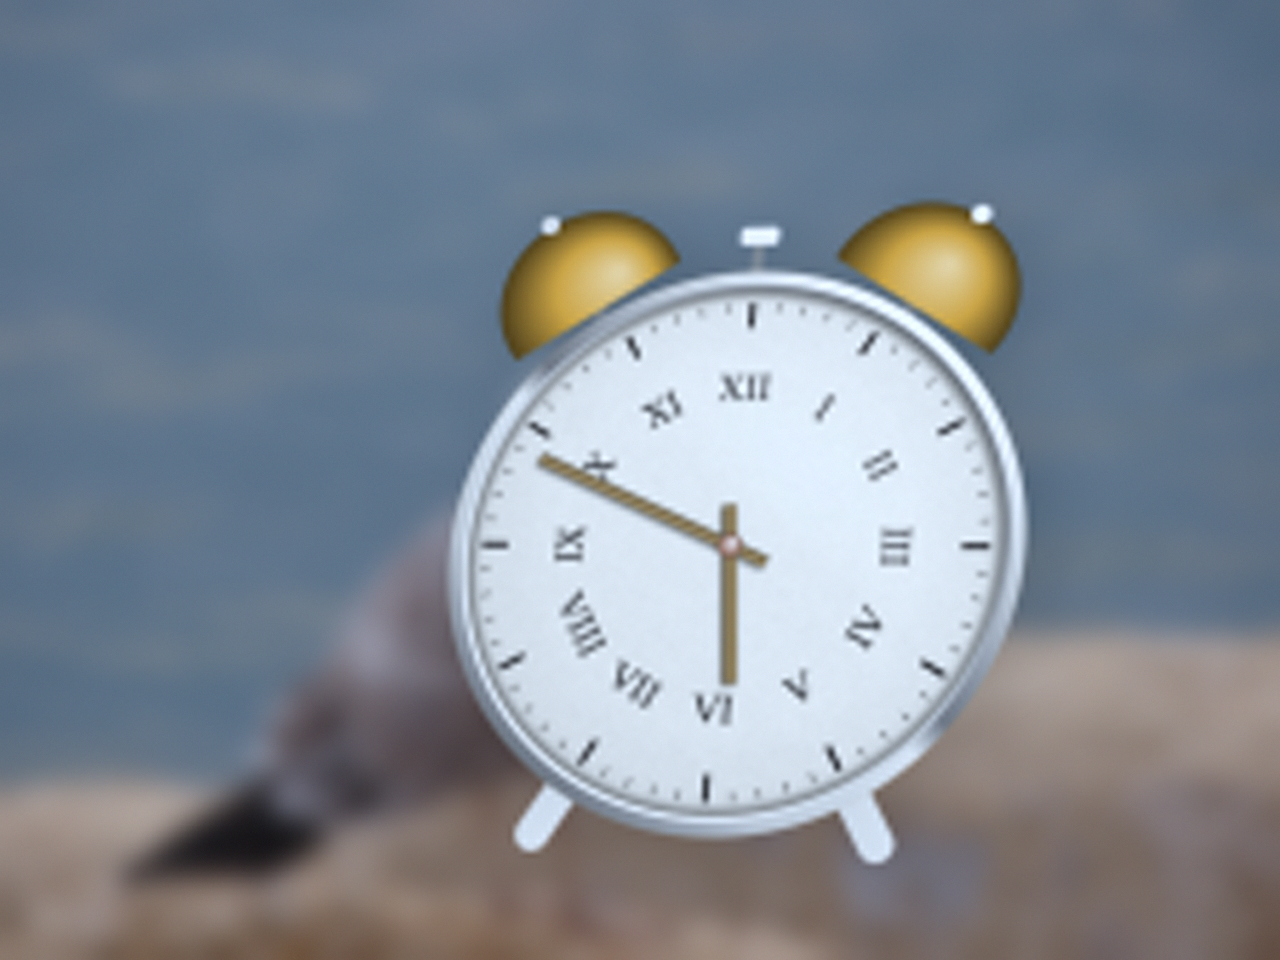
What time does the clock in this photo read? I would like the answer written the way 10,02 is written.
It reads 5,49
